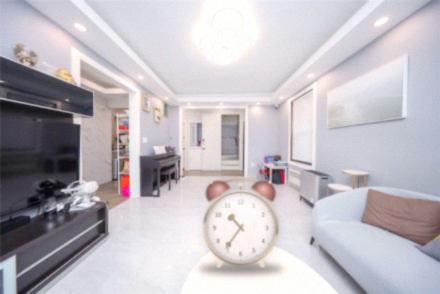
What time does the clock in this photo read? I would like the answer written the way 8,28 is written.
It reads 10,36
